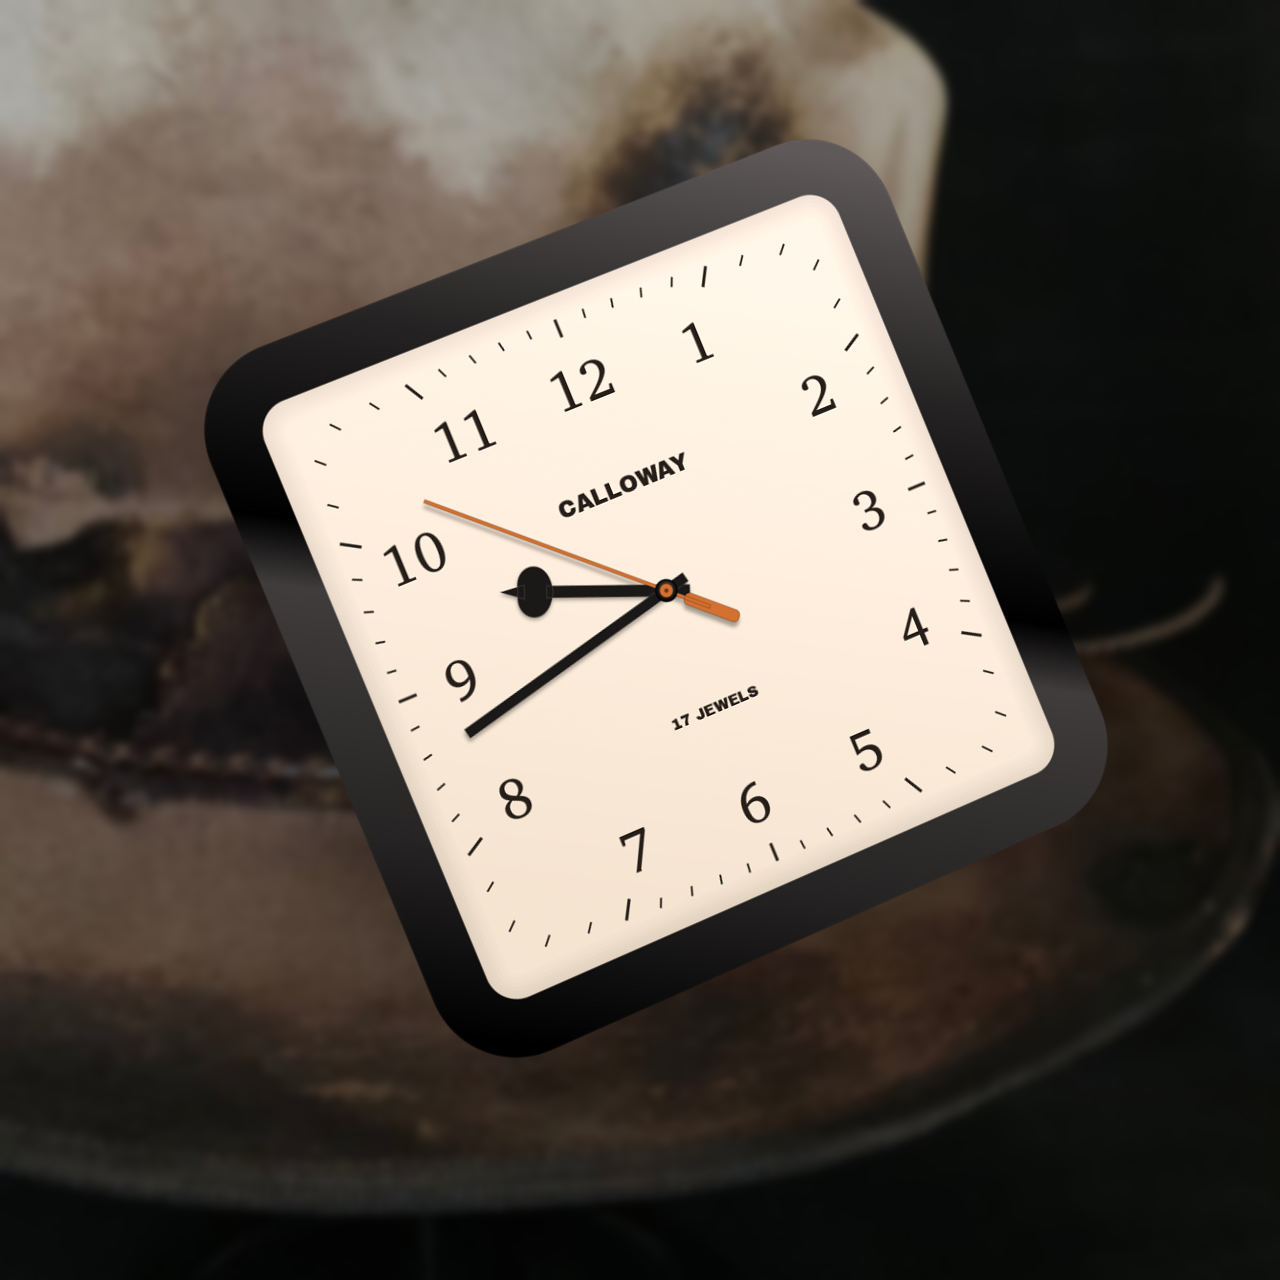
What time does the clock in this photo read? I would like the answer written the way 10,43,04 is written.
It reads 9,42,52
